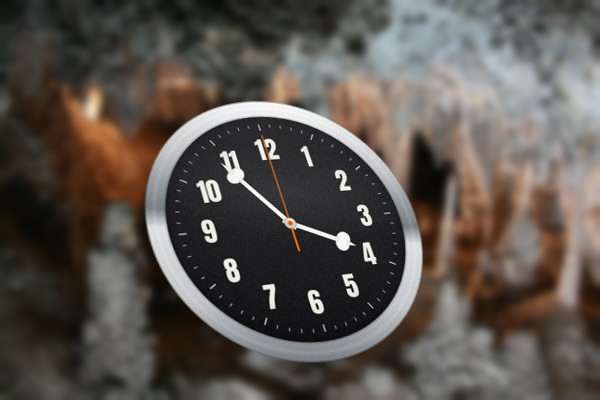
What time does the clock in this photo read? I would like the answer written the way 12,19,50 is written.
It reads 3,54,00
